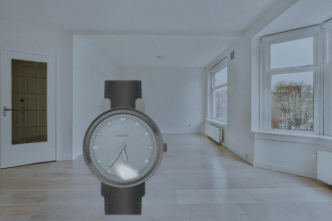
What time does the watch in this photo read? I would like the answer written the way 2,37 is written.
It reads 5,36
